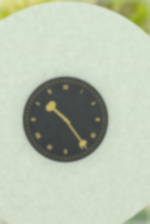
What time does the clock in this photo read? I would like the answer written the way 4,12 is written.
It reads 10,24
